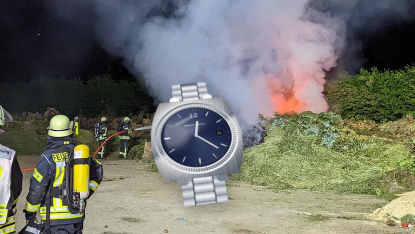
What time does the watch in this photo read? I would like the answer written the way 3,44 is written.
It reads 12,22
